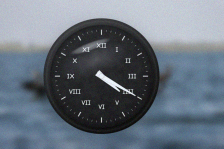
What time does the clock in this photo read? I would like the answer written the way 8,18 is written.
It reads 4,20
